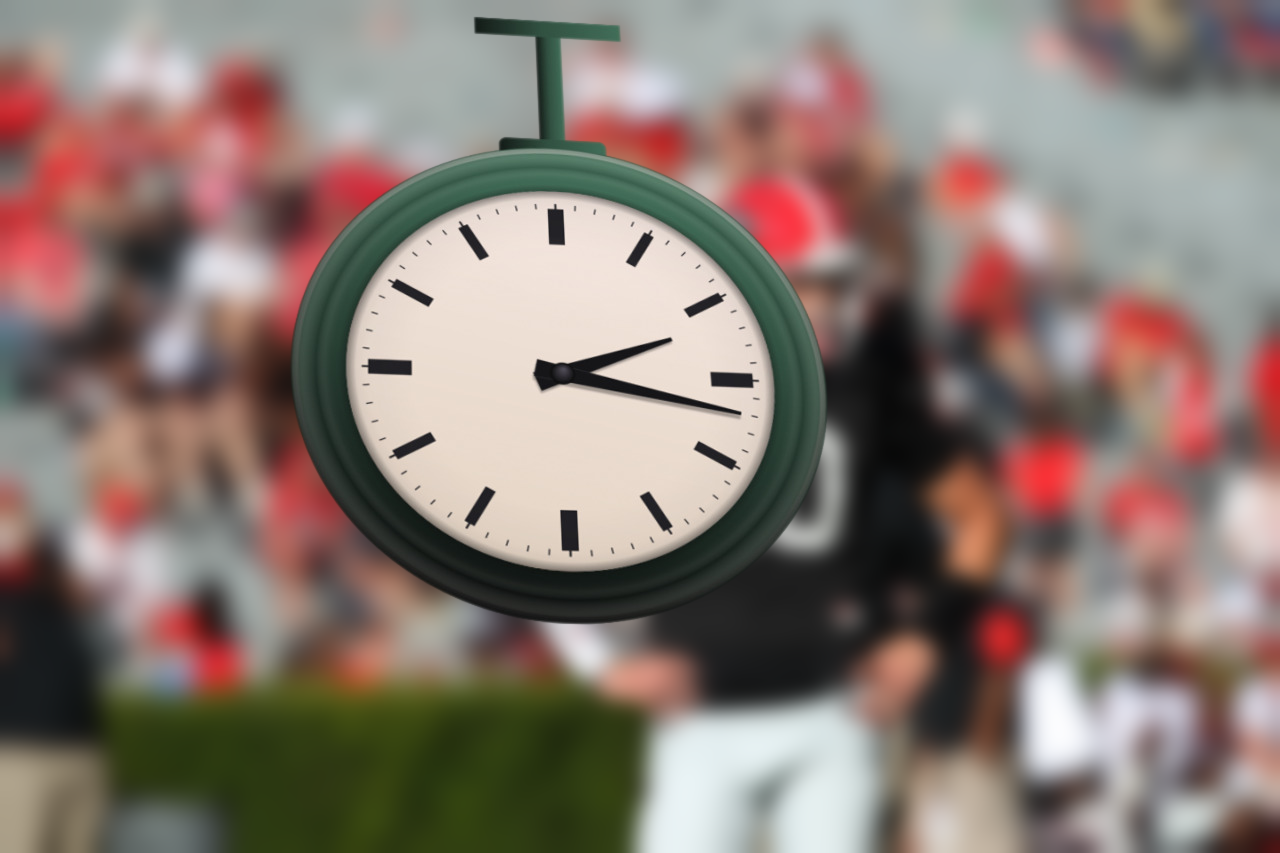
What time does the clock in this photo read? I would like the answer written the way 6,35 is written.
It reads 2,17
